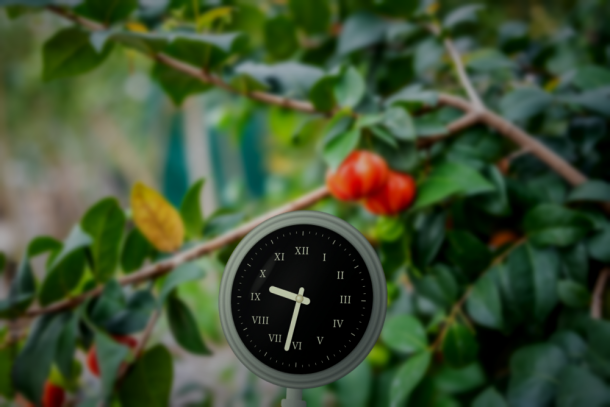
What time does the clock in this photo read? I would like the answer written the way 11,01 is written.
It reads 9,32
